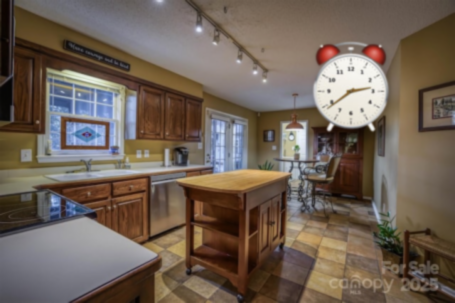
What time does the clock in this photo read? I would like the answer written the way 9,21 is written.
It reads 2,39
